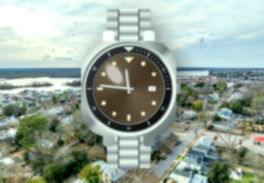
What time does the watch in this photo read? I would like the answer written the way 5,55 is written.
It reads 11,46
